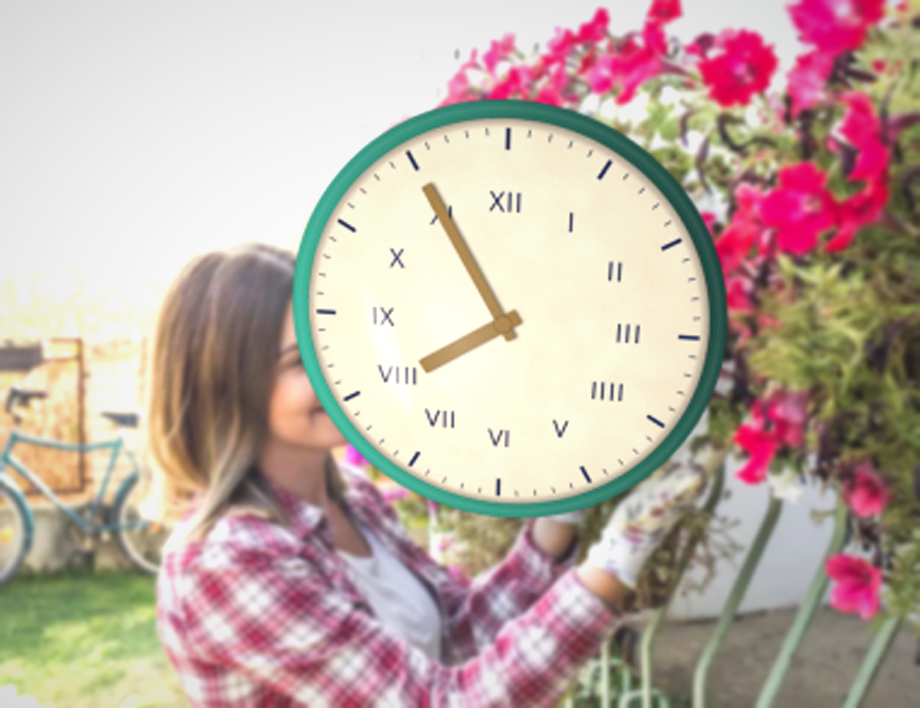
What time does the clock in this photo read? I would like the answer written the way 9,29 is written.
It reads 7,55
